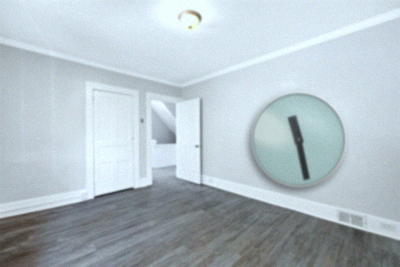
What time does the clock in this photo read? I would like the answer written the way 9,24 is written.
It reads 11,28
